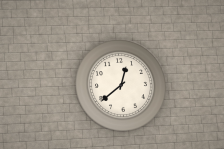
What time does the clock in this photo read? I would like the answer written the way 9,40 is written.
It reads 12,39
